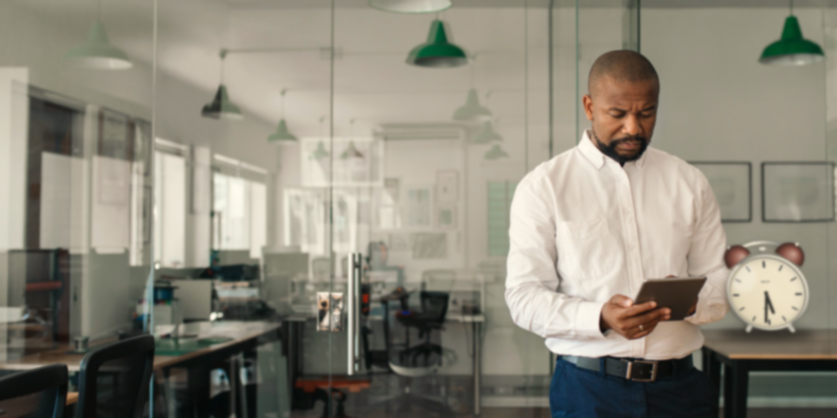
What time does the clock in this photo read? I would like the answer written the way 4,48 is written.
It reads 5,31
